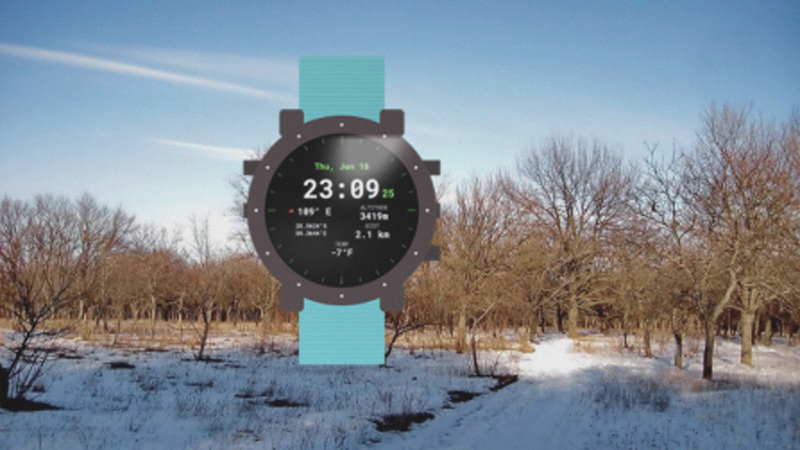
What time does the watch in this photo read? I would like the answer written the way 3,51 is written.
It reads 23,09
